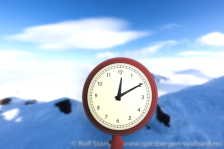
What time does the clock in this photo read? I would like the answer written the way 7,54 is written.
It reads 12,10
